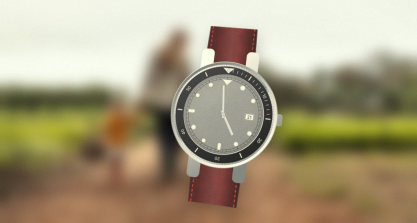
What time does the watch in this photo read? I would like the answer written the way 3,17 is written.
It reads 4,59
